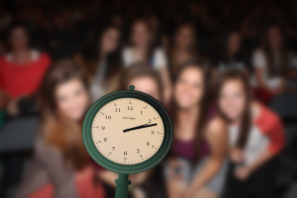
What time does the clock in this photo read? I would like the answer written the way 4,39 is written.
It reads 2,12
